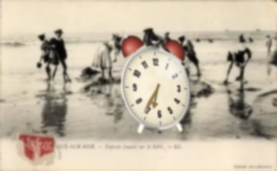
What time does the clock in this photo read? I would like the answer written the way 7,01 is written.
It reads 6,36
